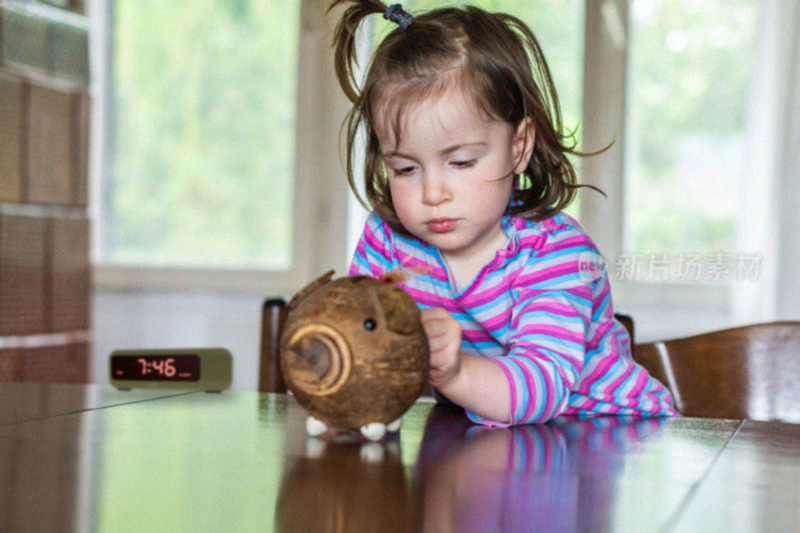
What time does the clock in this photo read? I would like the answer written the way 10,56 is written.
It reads 7,46
